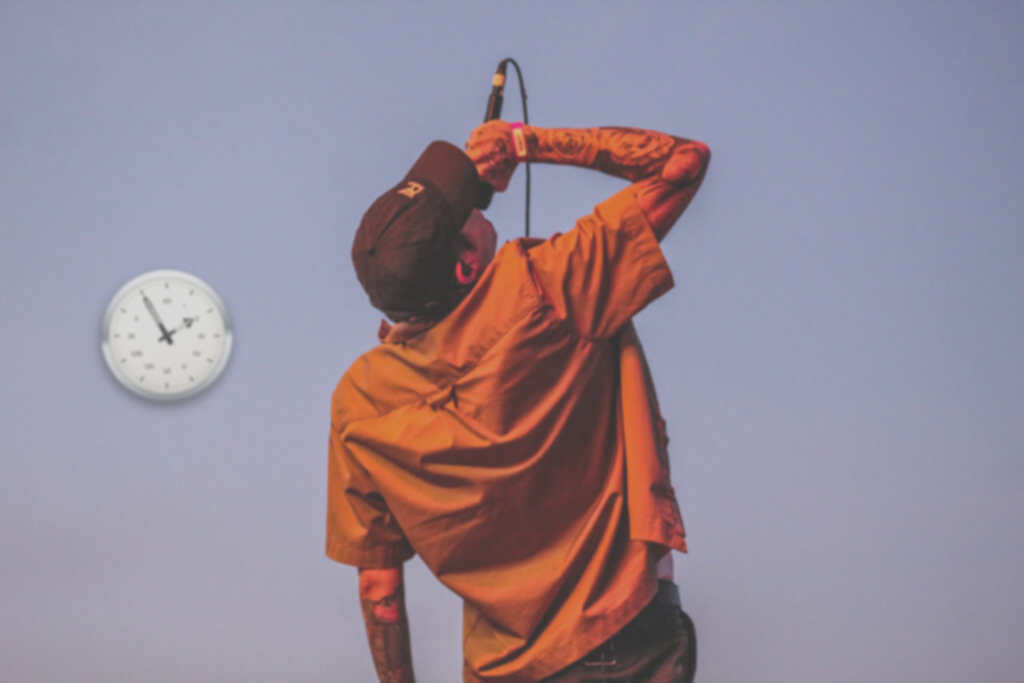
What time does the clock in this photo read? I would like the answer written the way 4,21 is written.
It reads 1,55
